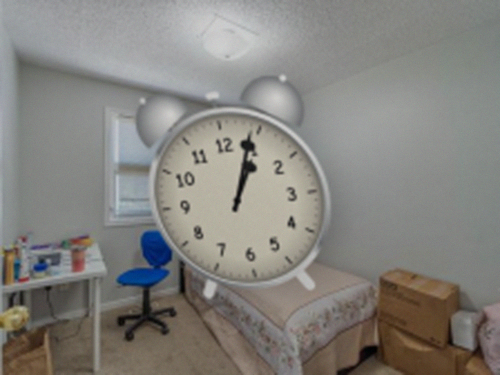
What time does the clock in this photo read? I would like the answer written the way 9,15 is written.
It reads 1,04
